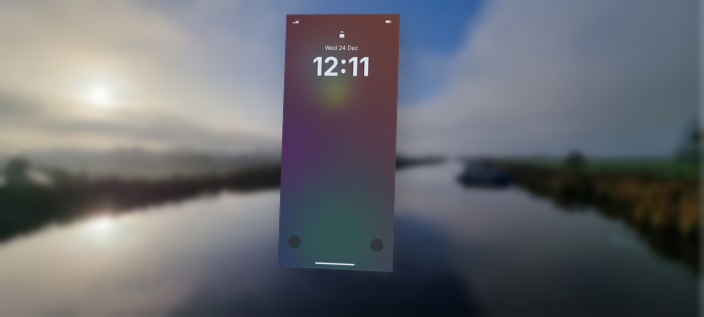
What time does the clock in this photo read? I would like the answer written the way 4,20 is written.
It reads 12,11
